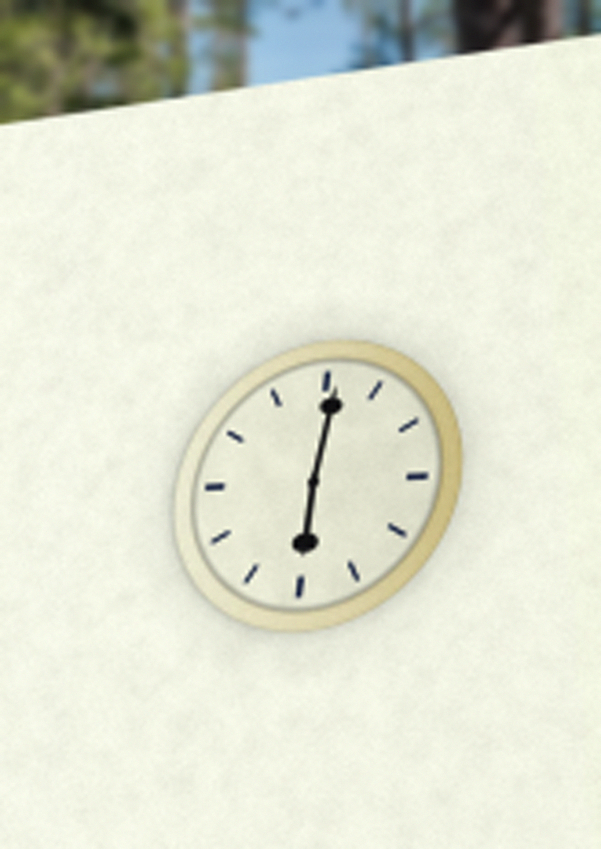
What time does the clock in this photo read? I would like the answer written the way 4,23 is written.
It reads 6,01
